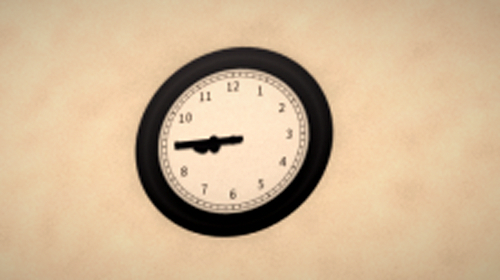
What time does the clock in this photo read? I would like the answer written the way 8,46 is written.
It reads 8,45
